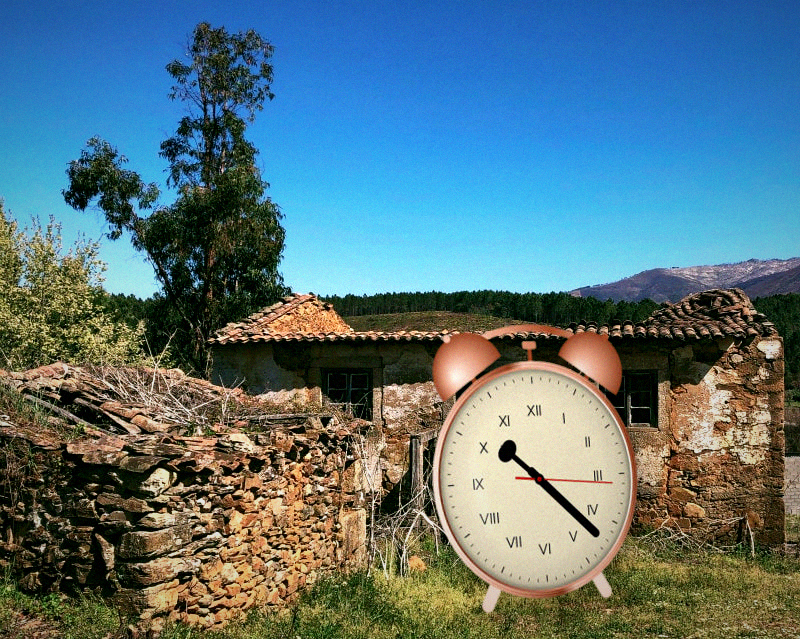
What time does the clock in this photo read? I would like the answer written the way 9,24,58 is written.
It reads 10,22,16
